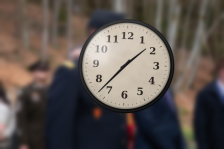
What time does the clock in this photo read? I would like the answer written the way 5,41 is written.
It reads 1,37
